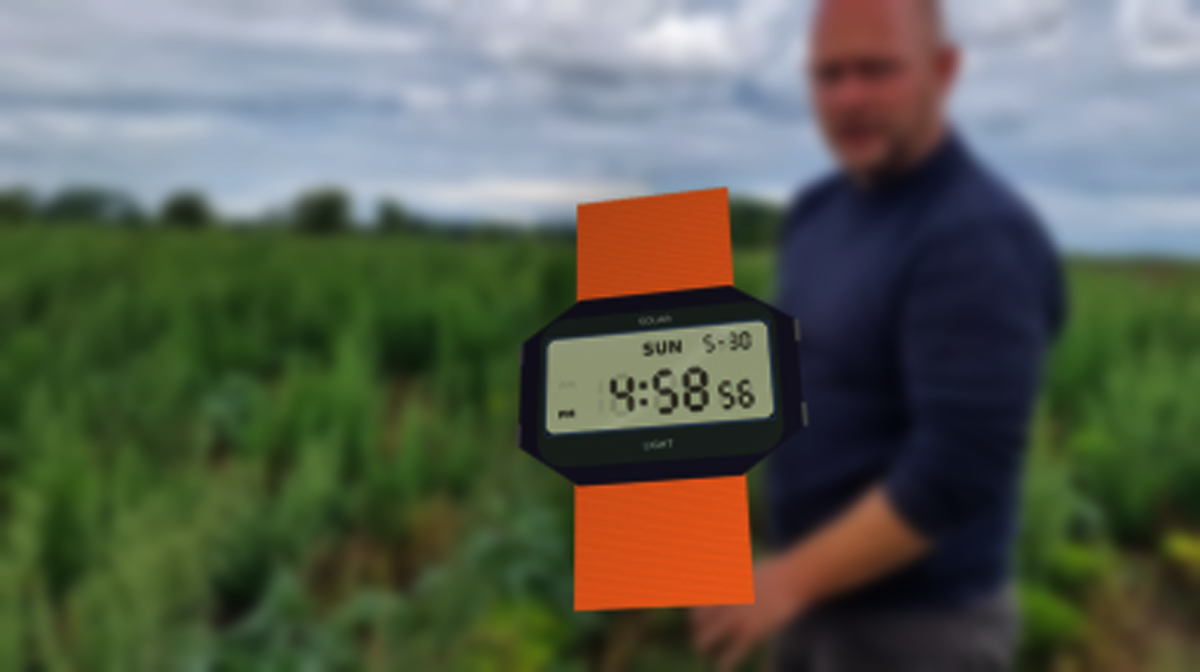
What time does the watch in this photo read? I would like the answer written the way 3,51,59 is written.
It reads 4,58,56
